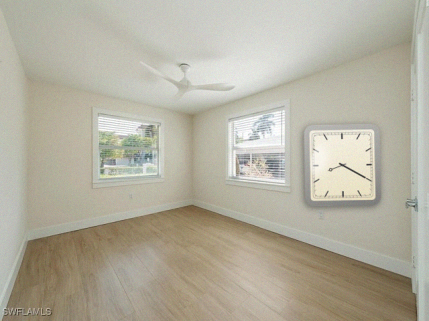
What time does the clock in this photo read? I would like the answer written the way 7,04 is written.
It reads 8,20
